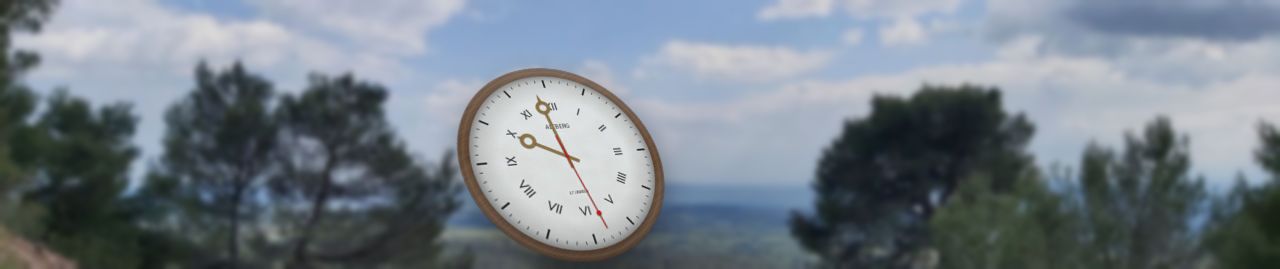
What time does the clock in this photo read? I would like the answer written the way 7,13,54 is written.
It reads 9,58,28
